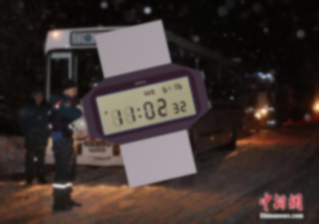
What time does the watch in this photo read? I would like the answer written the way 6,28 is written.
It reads 11,02
